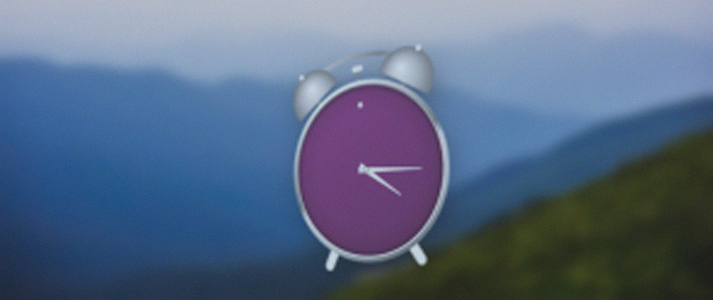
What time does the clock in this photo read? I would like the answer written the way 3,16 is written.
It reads 4,16
